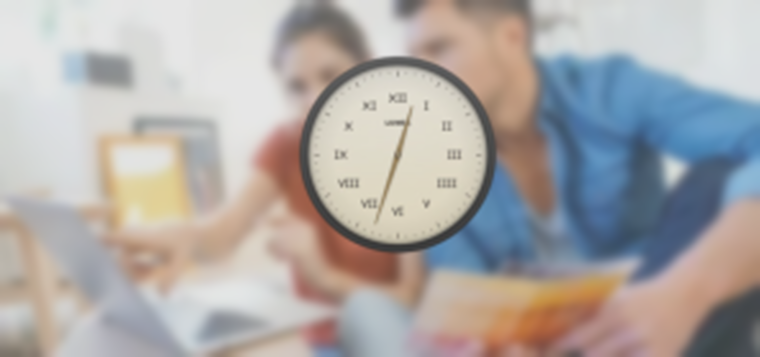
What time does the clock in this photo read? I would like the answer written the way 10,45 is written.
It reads 12,33
